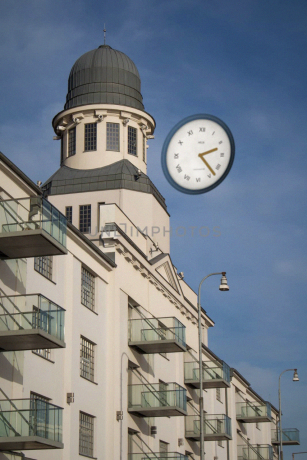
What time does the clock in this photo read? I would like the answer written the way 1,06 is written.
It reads 2,23
